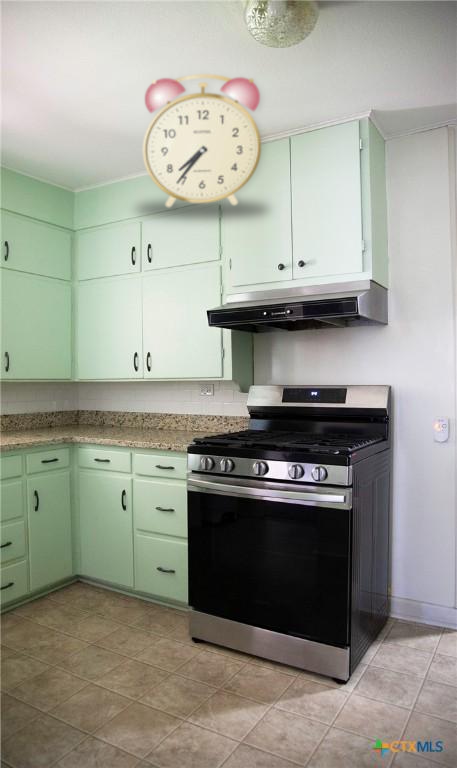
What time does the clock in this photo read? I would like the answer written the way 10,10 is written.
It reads 7,36
